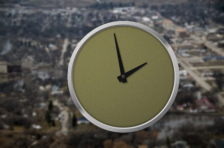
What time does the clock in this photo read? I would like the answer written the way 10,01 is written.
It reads 1,58
